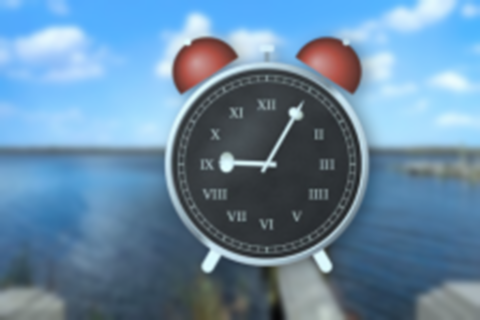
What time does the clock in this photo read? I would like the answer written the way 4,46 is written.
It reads 9,05
